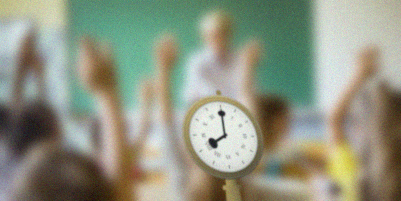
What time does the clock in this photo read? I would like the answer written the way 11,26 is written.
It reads 8,00
